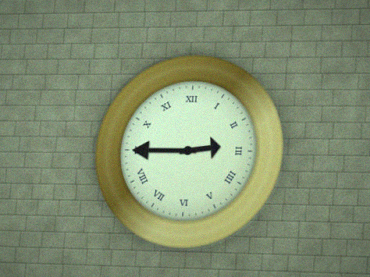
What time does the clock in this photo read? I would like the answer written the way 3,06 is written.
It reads 2,45
